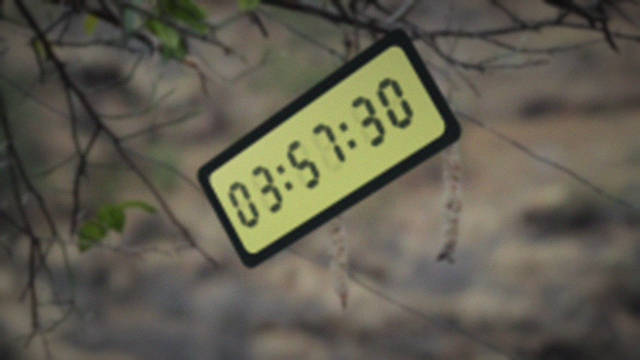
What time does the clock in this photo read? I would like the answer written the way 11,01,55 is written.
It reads 3,57,30
